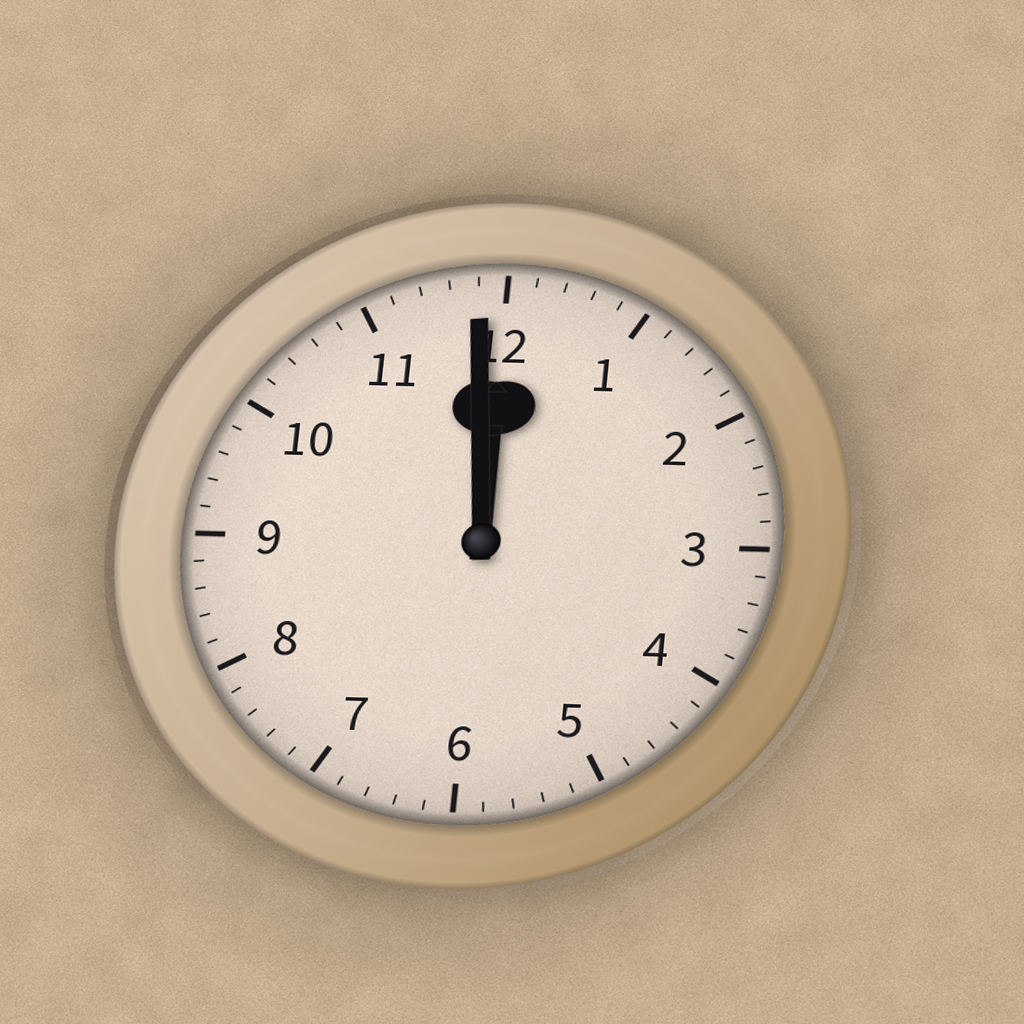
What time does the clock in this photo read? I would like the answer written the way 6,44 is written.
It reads 11,59
